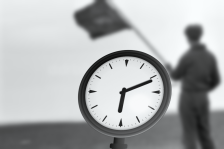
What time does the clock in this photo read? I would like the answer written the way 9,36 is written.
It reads 6,11
